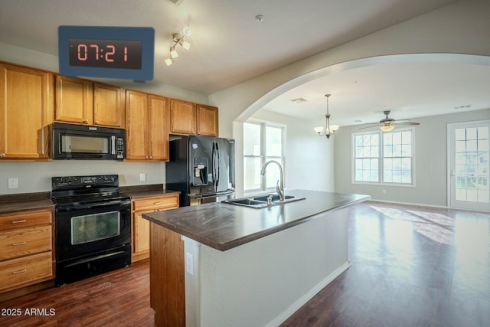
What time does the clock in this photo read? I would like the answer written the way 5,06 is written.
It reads 7,21
